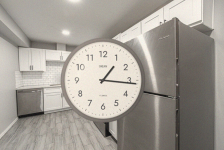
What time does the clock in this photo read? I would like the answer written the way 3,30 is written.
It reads 1,16
